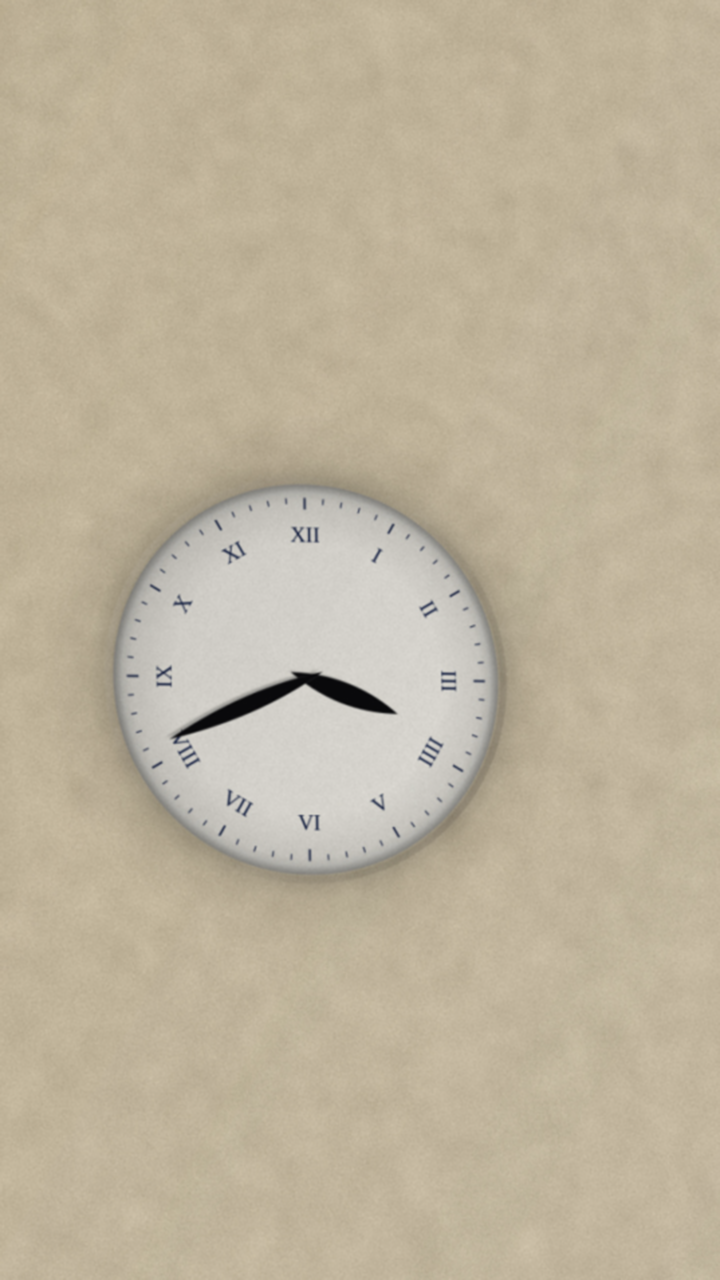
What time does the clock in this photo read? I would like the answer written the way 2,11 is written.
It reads 3,41
